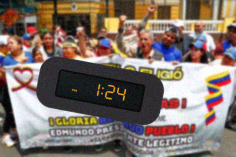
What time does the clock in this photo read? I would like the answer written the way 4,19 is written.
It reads 1,24
